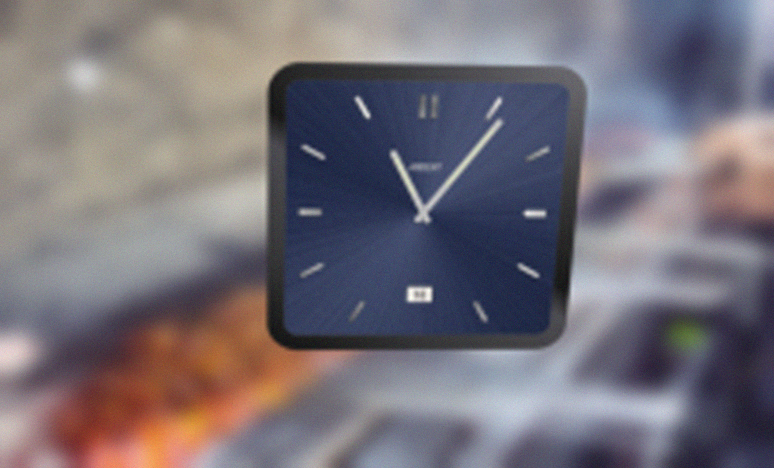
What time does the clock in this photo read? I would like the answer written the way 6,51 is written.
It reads 11,06
